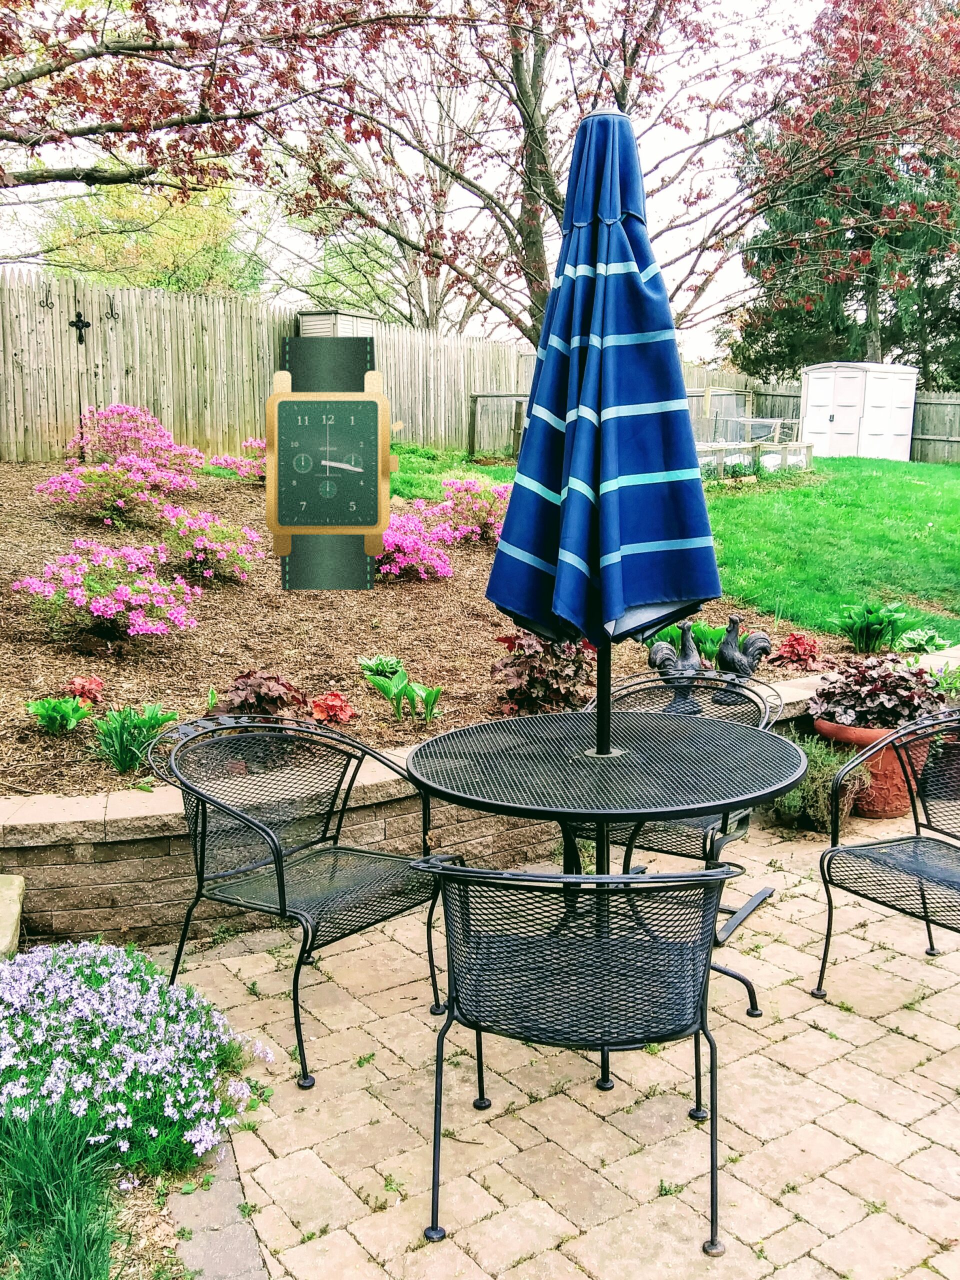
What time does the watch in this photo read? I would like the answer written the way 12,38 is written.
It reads 3,17
